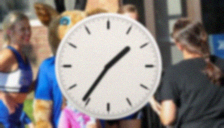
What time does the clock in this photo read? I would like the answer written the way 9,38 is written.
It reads 1,36
